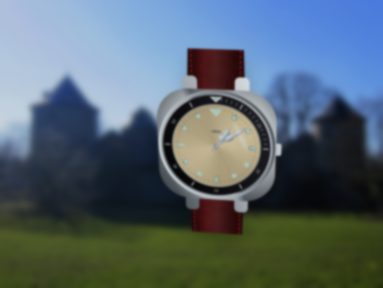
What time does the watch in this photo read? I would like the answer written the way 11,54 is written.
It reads 1,09
